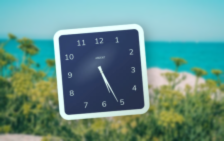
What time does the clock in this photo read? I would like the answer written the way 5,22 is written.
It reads 5,26
